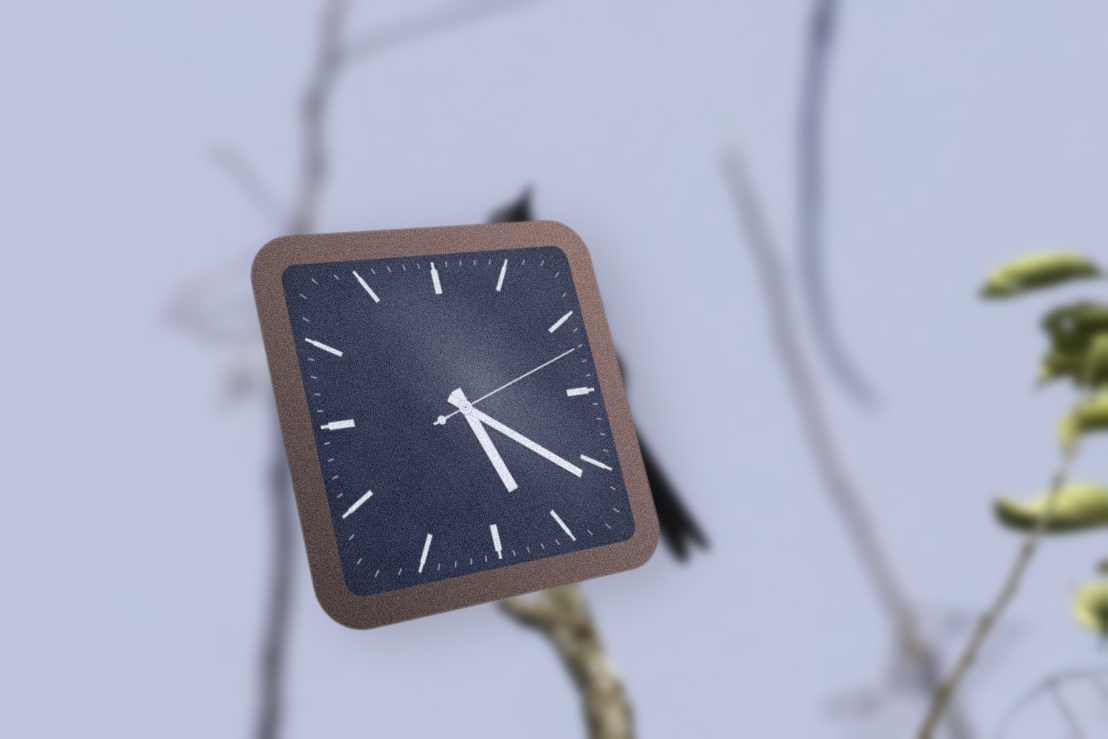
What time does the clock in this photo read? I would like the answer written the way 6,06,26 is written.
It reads 5,21,12
